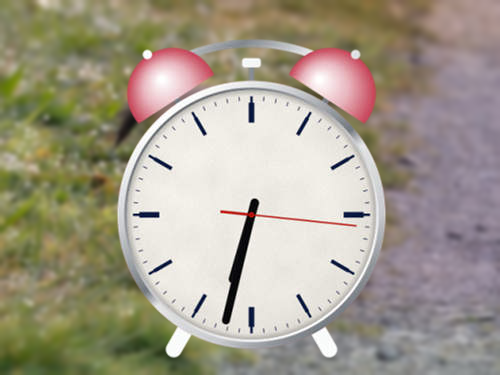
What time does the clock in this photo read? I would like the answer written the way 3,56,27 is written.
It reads 6,32,16
